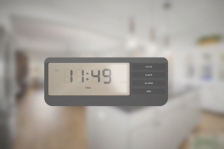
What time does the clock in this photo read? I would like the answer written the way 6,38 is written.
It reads 11,49
